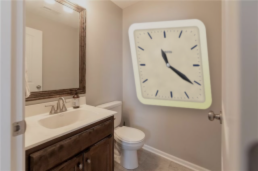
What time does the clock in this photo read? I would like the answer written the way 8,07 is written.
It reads 11,21
